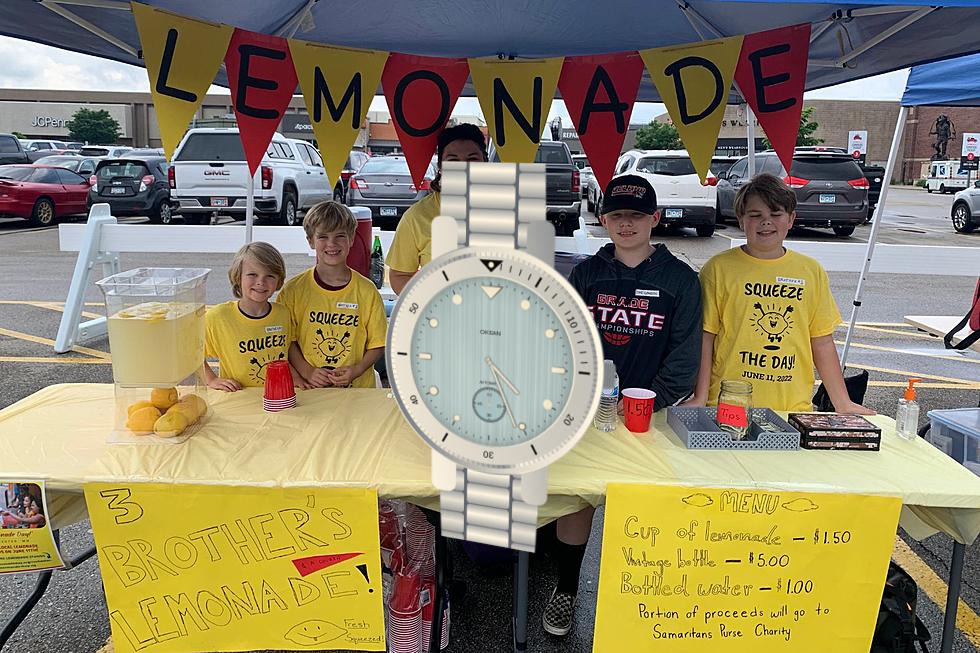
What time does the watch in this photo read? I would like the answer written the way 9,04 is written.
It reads 4,26
